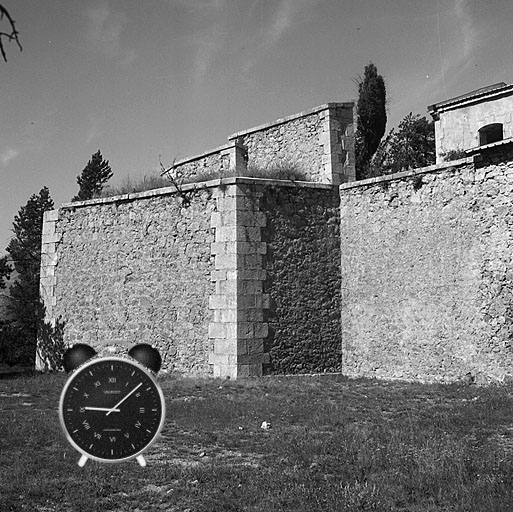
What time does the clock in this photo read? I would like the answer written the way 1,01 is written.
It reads 9,08
